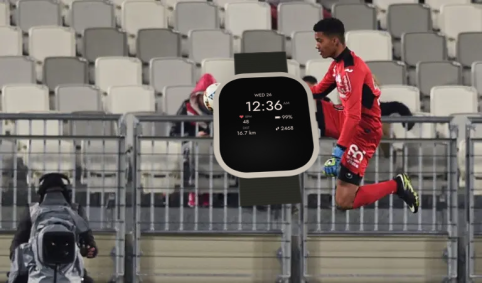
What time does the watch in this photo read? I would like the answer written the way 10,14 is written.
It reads 12,36
